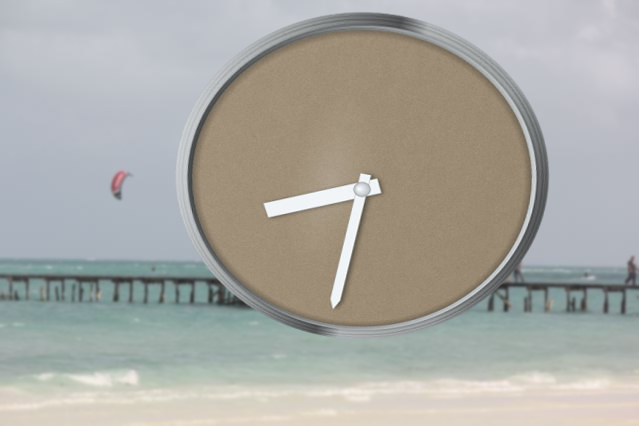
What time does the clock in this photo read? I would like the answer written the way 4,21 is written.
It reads 8,32
